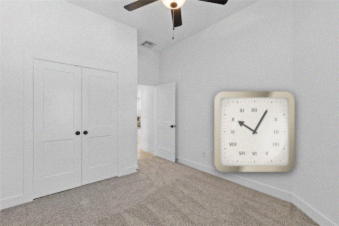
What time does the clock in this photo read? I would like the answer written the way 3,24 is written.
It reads 10,05
